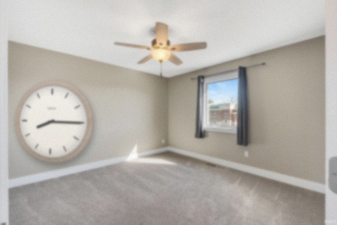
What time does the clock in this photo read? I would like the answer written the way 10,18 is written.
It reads 8,15
